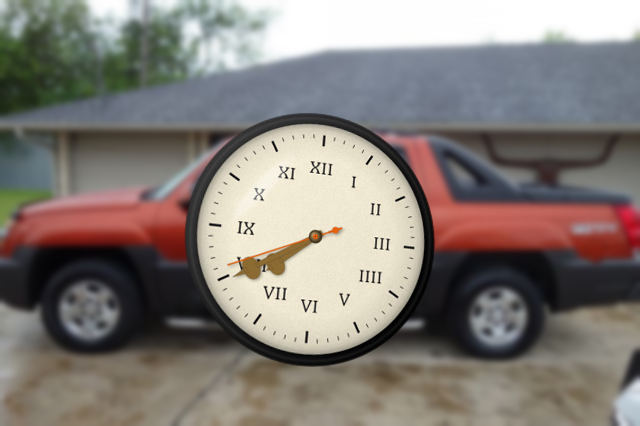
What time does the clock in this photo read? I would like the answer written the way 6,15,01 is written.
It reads 7,39,41
